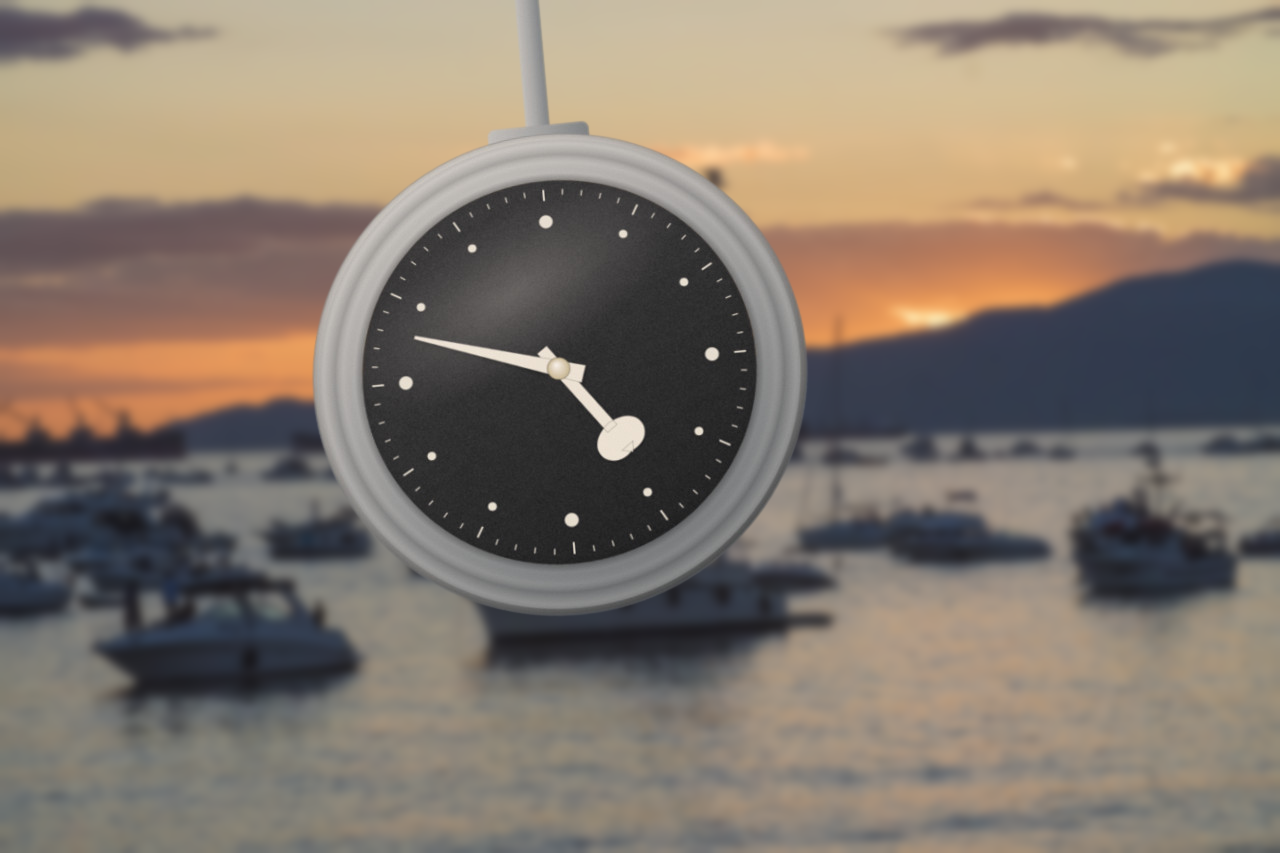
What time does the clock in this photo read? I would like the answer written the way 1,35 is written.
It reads 4,48
